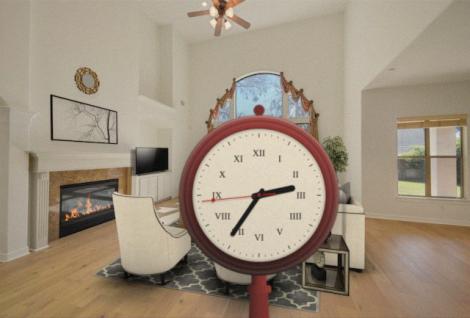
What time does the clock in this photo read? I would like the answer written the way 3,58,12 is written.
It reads 2,35,44
